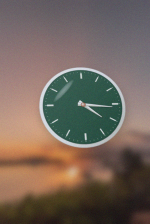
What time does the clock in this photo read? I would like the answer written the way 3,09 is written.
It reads 4,16
